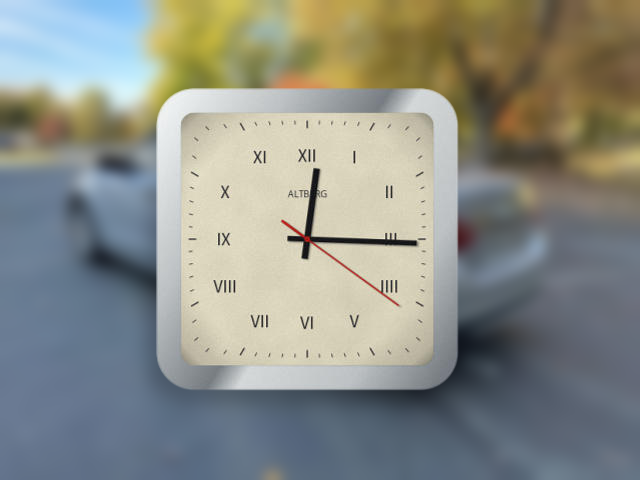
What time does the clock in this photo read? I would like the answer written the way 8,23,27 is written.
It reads 12,15,21
